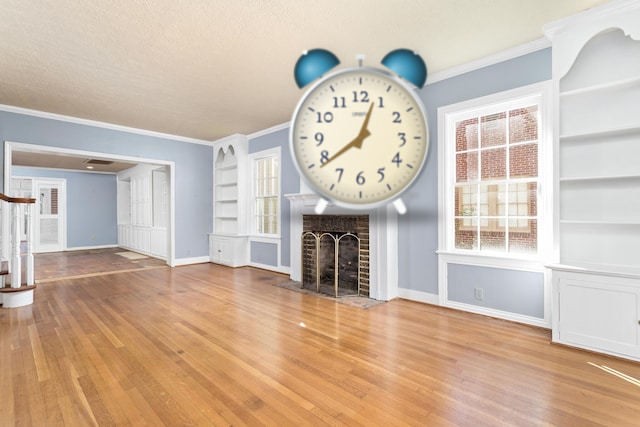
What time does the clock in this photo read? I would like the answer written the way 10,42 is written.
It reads 12,39
